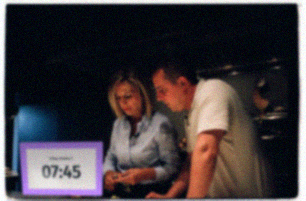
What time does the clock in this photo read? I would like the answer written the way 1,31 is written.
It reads 7,45
